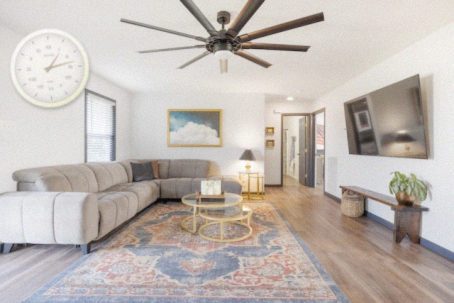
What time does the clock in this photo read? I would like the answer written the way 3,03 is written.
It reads 1,13
